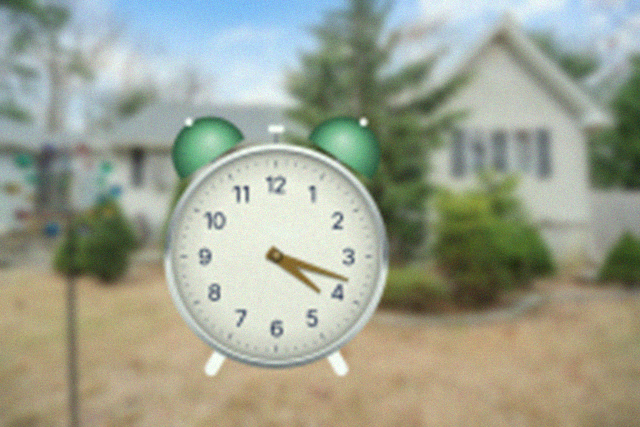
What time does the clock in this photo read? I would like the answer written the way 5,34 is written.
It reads 4,18
